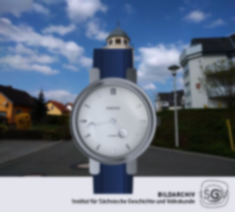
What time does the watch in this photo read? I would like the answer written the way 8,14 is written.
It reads 4,43
